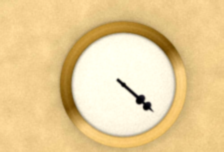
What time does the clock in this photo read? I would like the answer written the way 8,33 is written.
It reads 4,22
